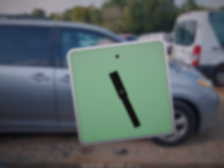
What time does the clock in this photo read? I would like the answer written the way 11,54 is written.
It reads 11,27
